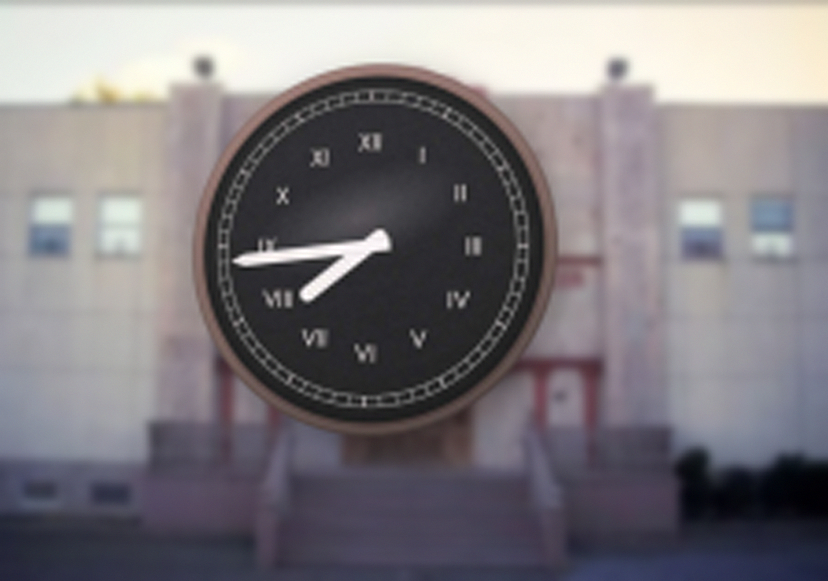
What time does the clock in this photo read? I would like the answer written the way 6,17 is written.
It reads 7,44
